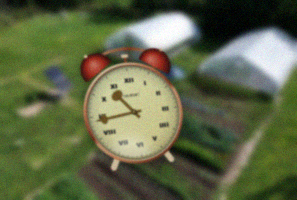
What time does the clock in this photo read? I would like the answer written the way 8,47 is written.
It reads 10,44
